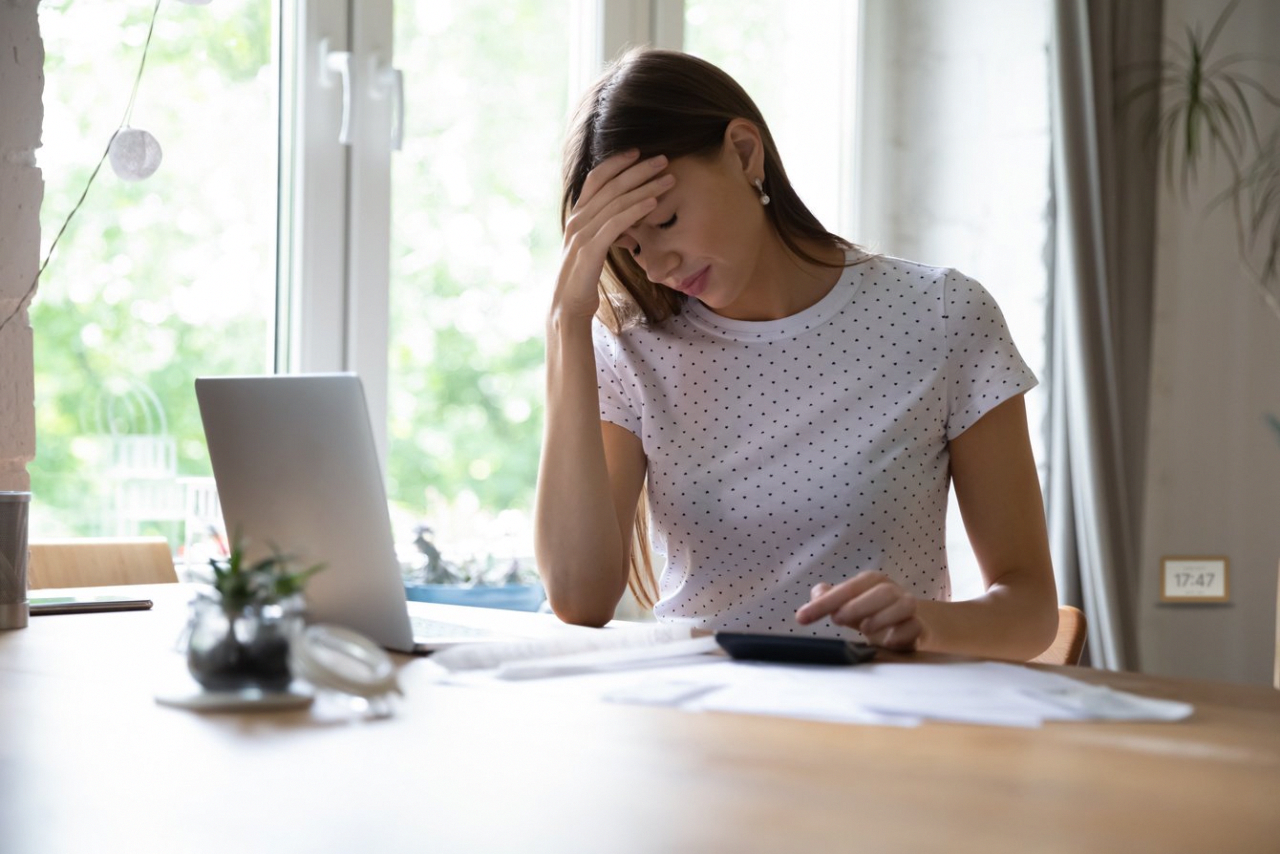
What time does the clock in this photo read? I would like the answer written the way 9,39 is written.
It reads 17,47
